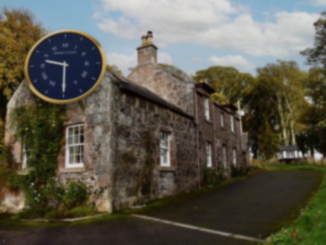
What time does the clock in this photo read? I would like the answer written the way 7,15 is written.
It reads 9,30
